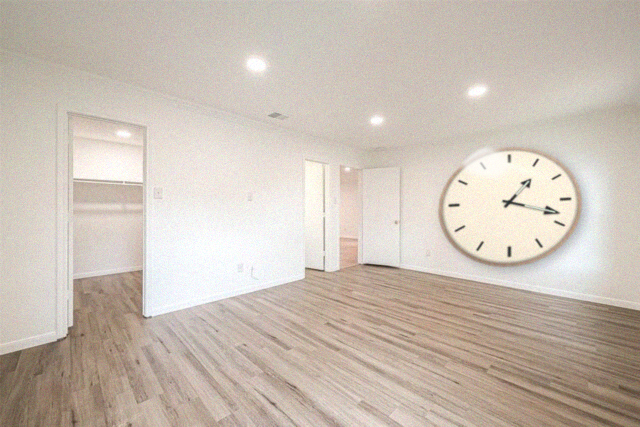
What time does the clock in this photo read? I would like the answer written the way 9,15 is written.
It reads 1,18
